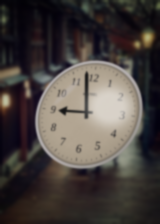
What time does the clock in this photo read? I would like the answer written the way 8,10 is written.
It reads 8,58
